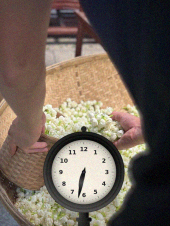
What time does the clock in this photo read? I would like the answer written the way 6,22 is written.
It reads 6,32
